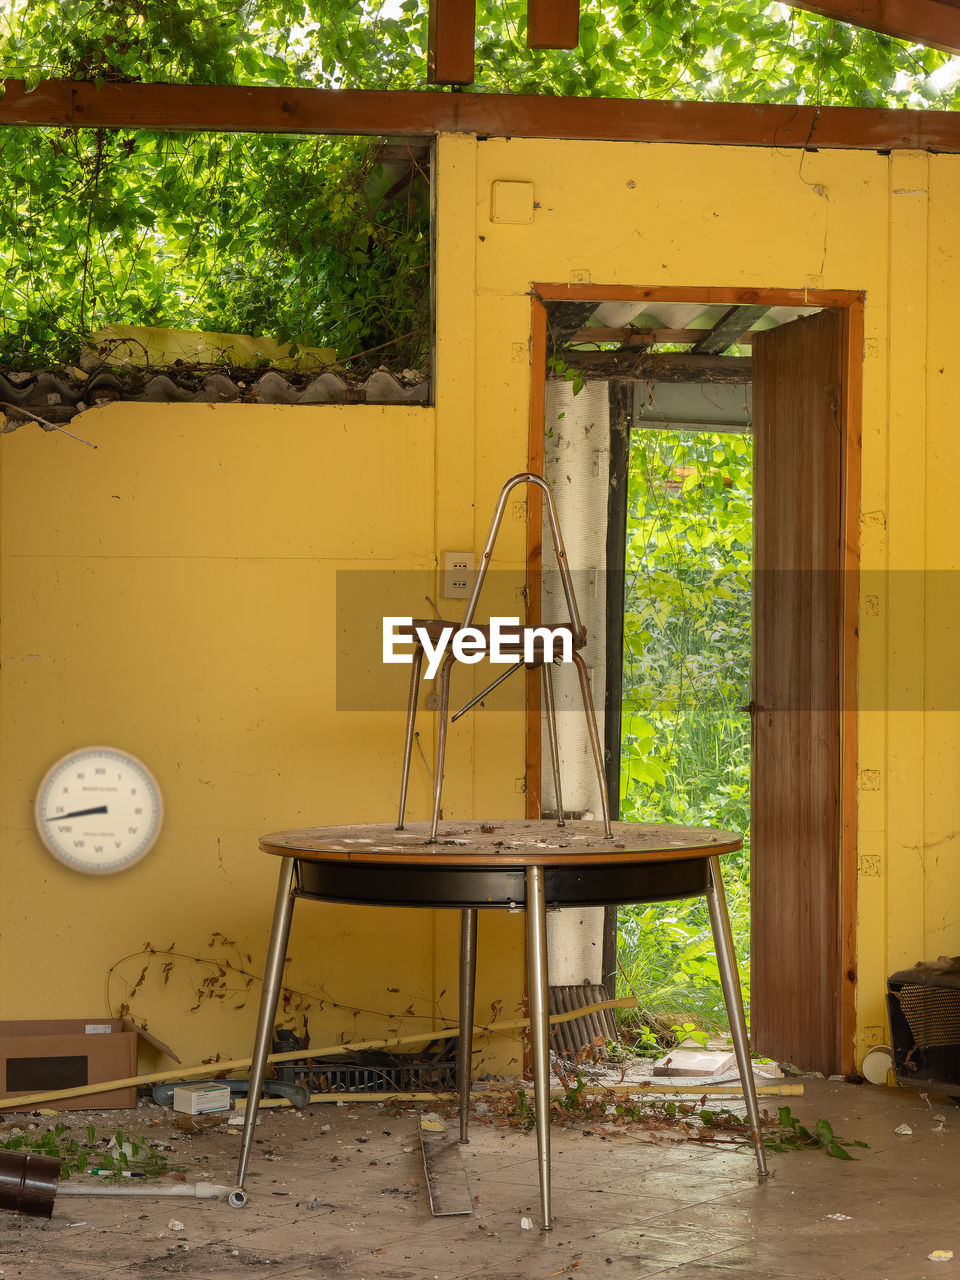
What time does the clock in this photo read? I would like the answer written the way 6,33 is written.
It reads 8,43
